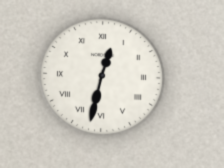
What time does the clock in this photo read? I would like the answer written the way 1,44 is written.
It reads 12,32
